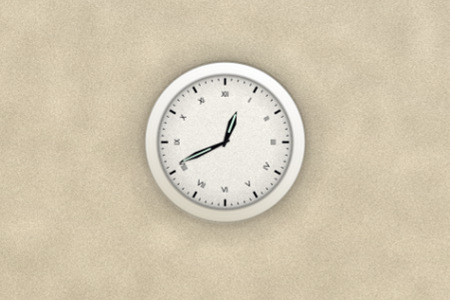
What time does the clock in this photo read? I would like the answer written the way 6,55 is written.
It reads 12,41
